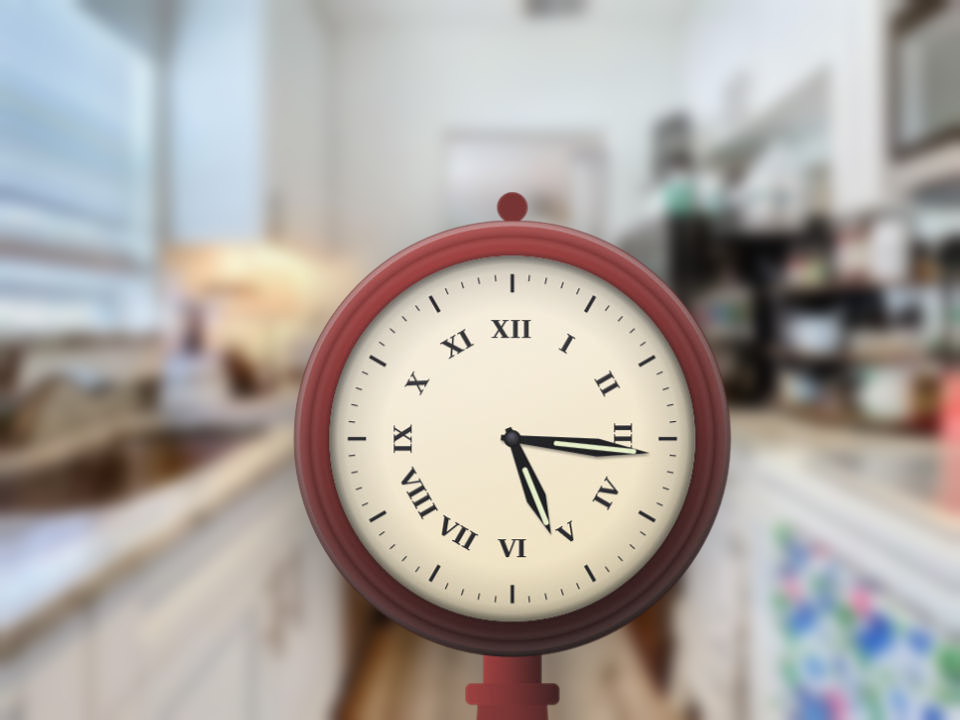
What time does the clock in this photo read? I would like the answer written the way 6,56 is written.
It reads 5,16
